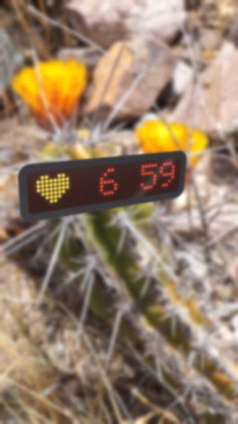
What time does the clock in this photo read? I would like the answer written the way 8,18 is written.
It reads 6,59
